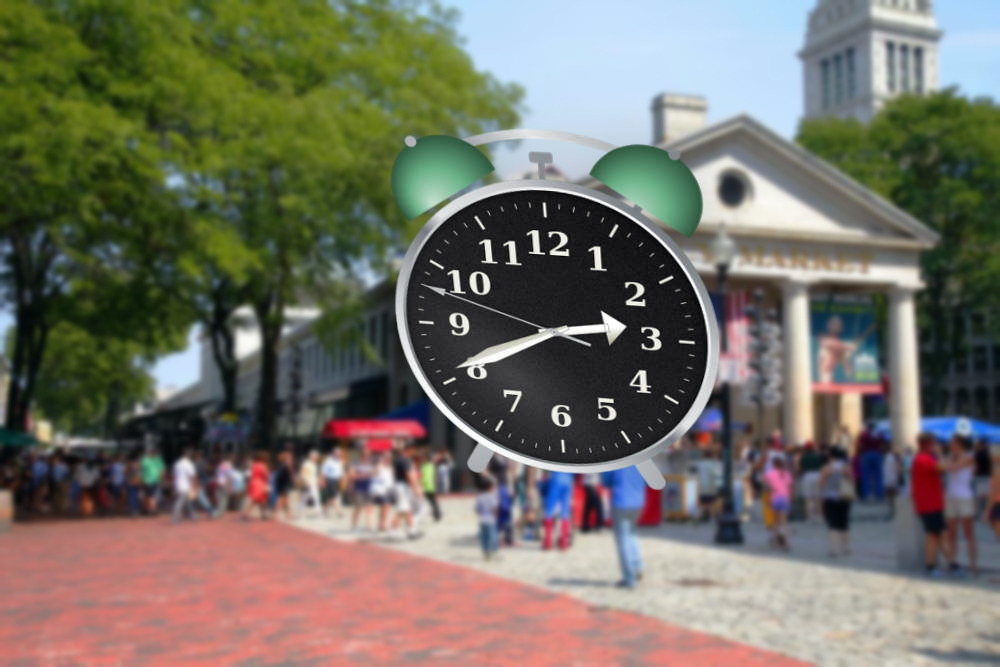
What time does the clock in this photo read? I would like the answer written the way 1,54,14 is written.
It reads 2,40,48
